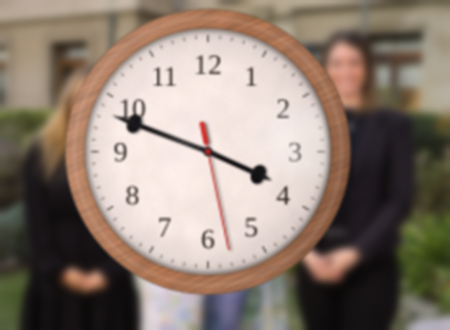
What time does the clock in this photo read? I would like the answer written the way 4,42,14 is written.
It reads 3,48,28
